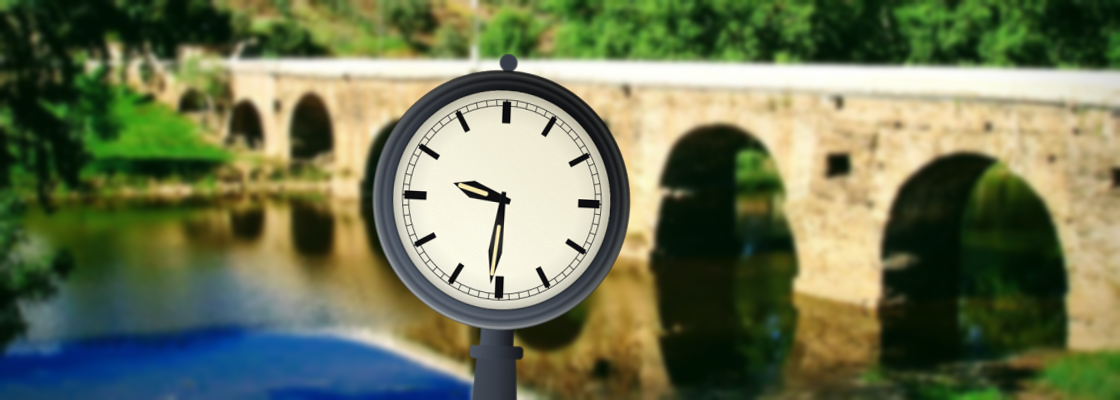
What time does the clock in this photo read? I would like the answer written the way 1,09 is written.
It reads 9,31
